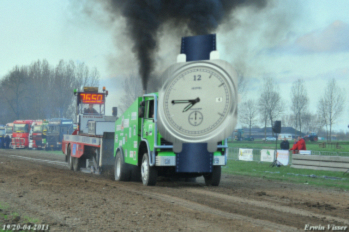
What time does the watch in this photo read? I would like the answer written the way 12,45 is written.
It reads 7,45
